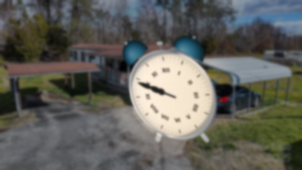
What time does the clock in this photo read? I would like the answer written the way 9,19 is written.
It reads 9,49
